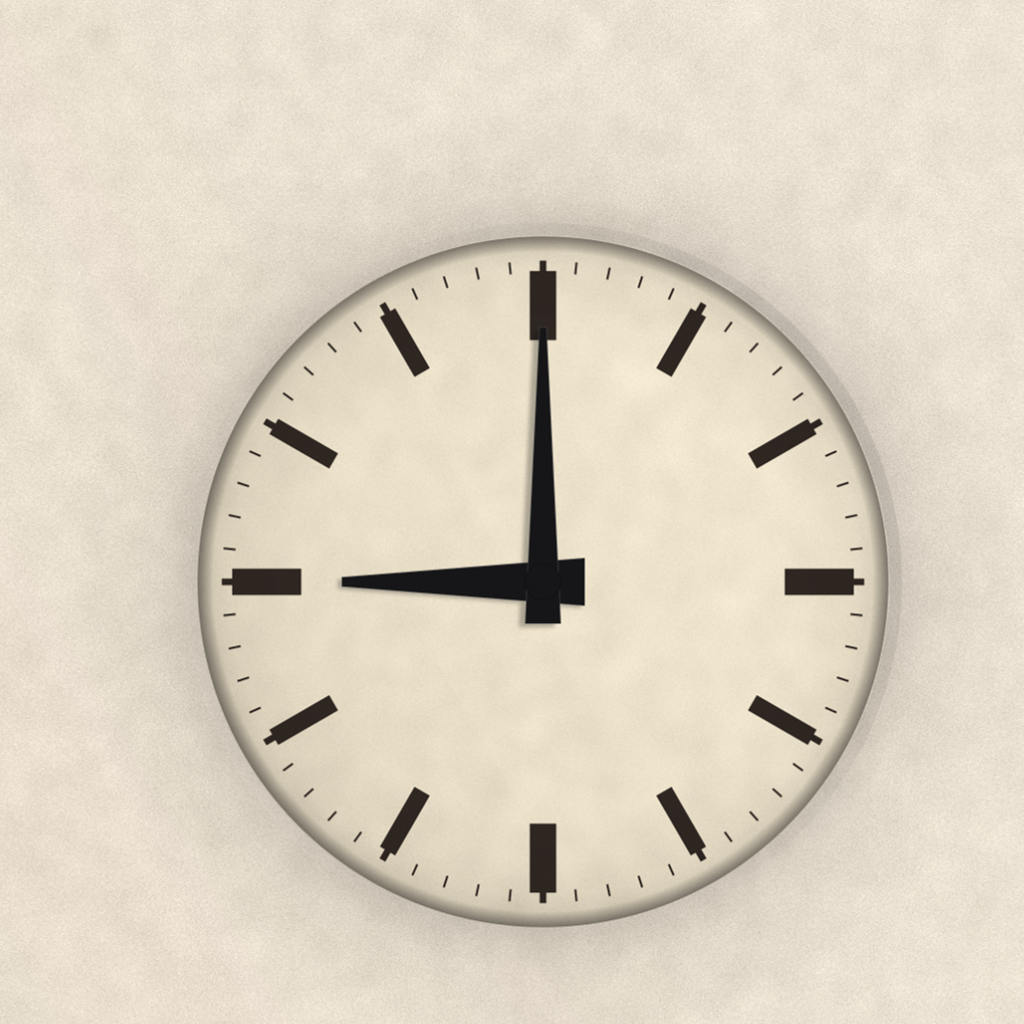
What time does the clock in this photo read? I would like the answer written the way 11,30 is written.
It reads 9,00
